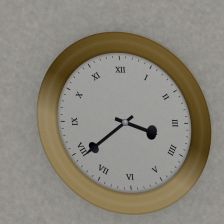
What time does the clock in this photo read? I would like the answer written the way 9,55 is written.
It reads 3,39
